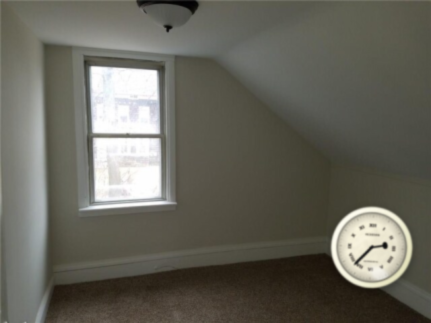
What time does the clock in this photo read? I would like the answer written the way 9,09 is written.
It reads 2,37
